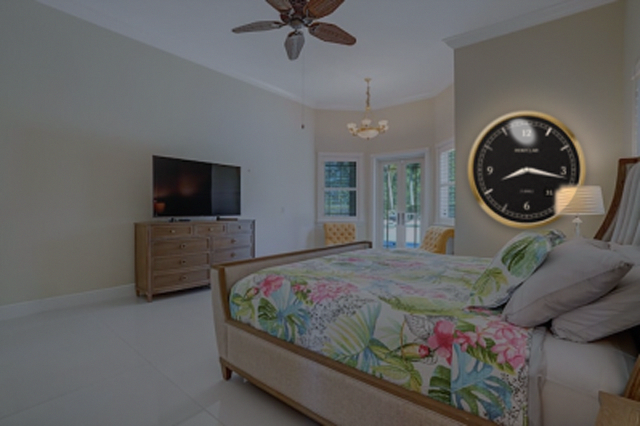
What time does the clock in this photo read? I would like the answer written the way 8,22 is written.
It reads 8,17
